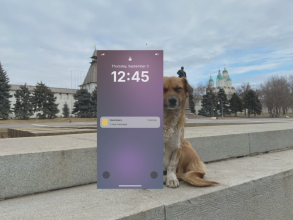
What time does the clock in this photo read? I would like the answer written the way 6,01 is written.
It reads 12,45
